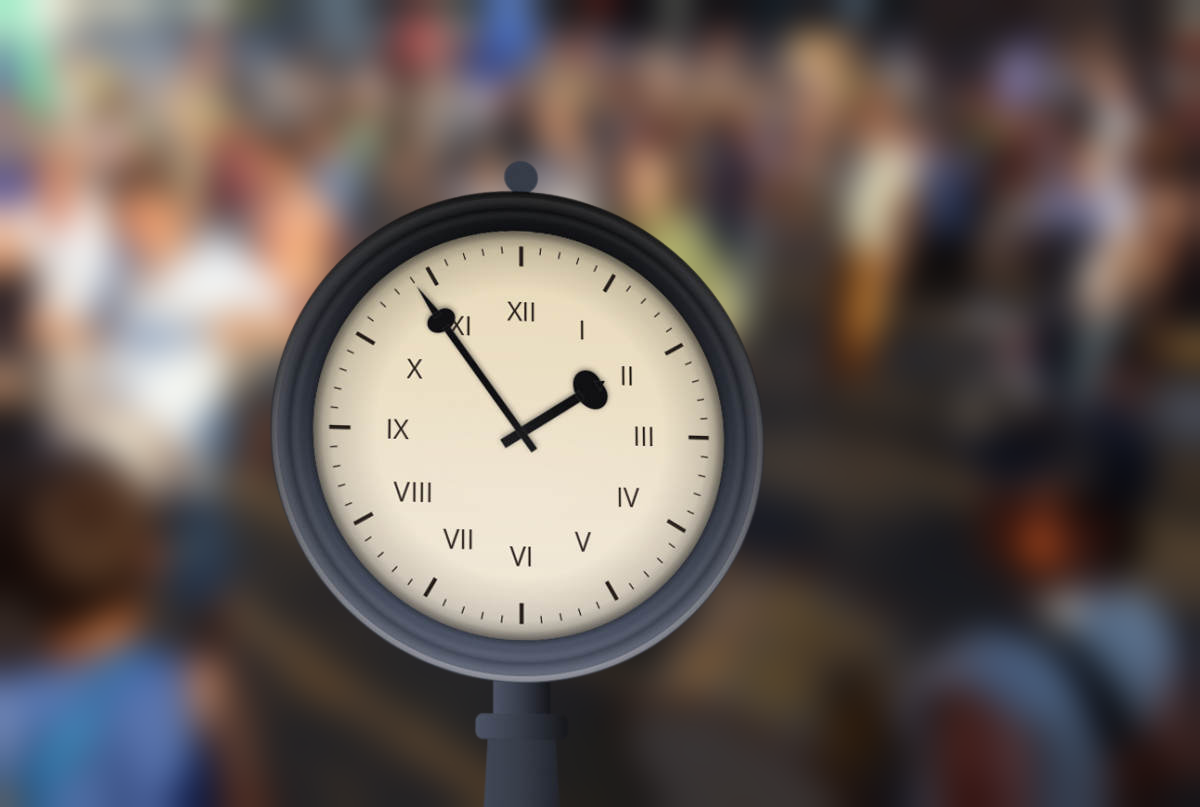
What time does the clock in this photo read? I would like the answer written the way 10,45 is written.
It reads 1,54
